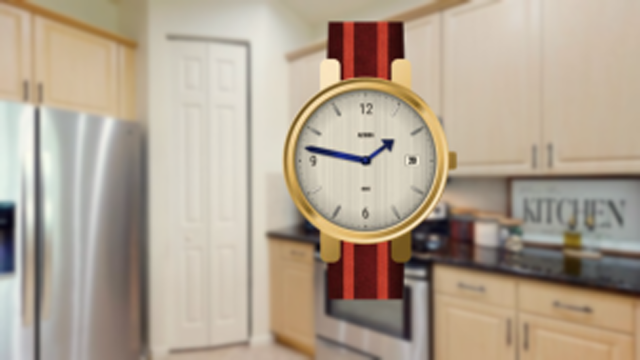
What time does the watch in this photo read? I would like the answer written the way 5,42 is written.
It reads 1,47
